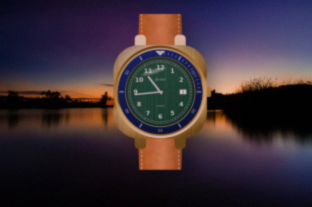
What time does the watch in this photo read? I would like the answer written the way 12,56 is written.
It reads 10,44
